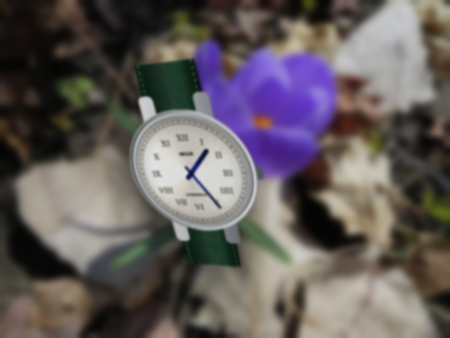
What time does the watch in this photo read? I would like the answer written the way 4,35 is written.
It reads 1,25
